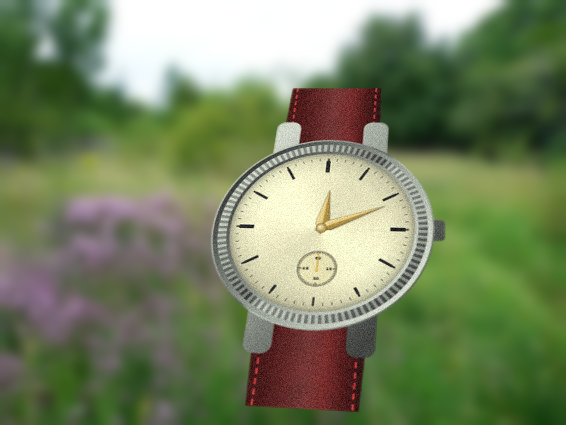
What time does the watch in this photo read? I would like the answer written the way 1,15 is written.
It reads 12,11
